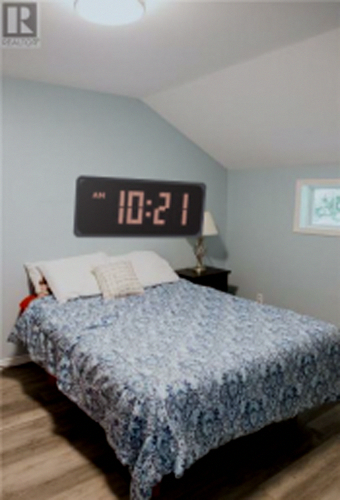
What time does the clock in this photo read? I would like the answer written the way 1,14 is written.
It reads 10,21
